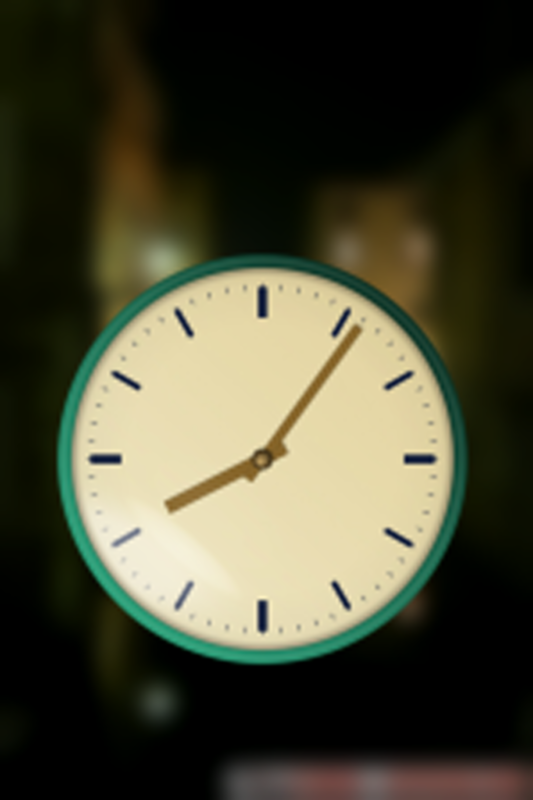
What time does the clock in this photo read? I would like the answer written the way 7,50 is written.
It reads 8,06
